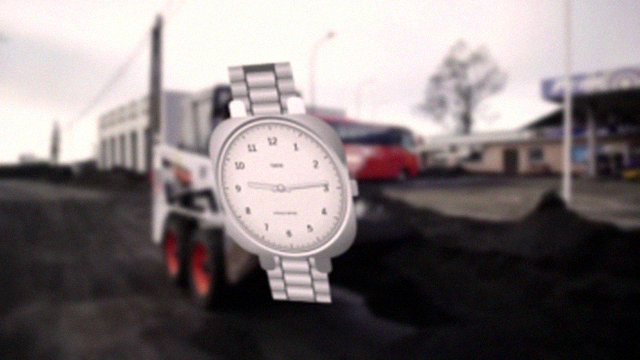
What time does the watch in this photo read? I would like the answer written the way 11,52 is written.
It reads 9,14
